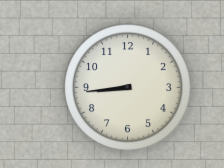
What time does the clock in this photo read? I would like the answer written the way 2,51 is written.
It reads 8,44
